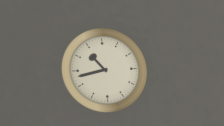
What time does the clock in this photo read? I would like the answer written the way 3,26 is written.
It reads 10,43
